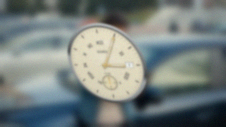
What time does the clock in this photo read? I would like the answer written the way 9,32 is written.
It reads 3,05
